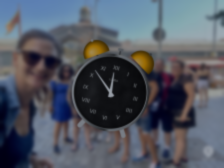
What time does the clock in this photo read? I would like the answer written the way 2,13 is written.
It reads 11,52
